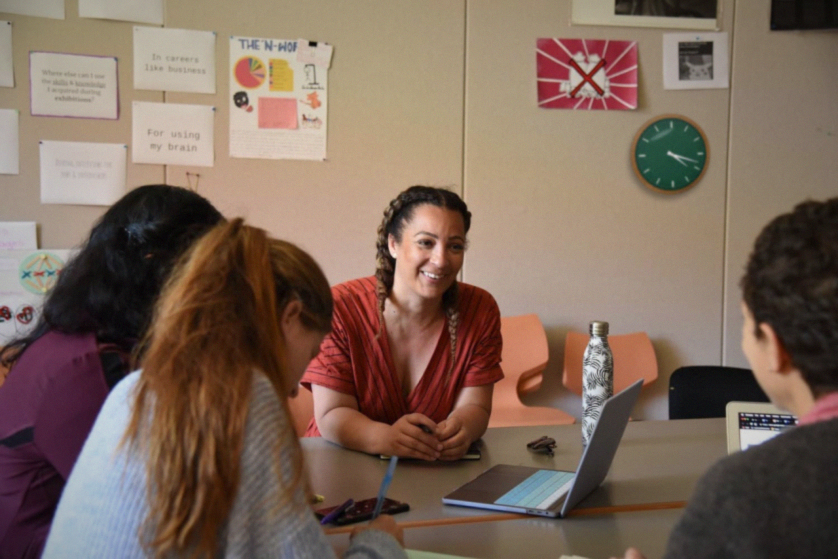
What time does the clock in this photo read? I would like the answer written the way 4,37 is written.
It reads 4,18
